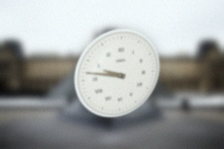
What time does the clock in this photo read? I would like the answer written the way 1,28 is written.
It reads 9,47
